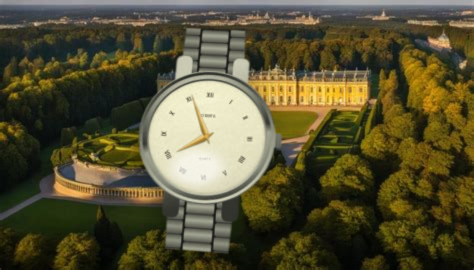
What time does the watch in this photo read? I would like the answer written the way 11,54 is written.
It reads 7,56
